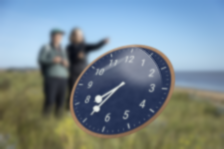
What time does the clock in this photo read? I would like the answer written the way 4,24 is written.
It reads 7,35
